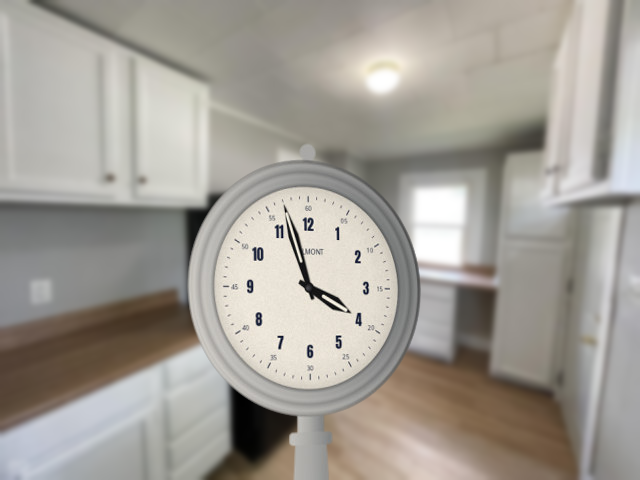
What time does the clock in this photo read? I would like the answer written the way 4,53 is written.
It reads 3,57
